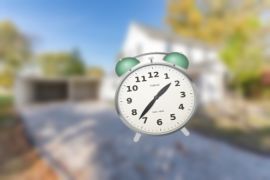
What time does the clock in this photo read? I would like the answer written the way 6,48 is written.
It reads 1,37
